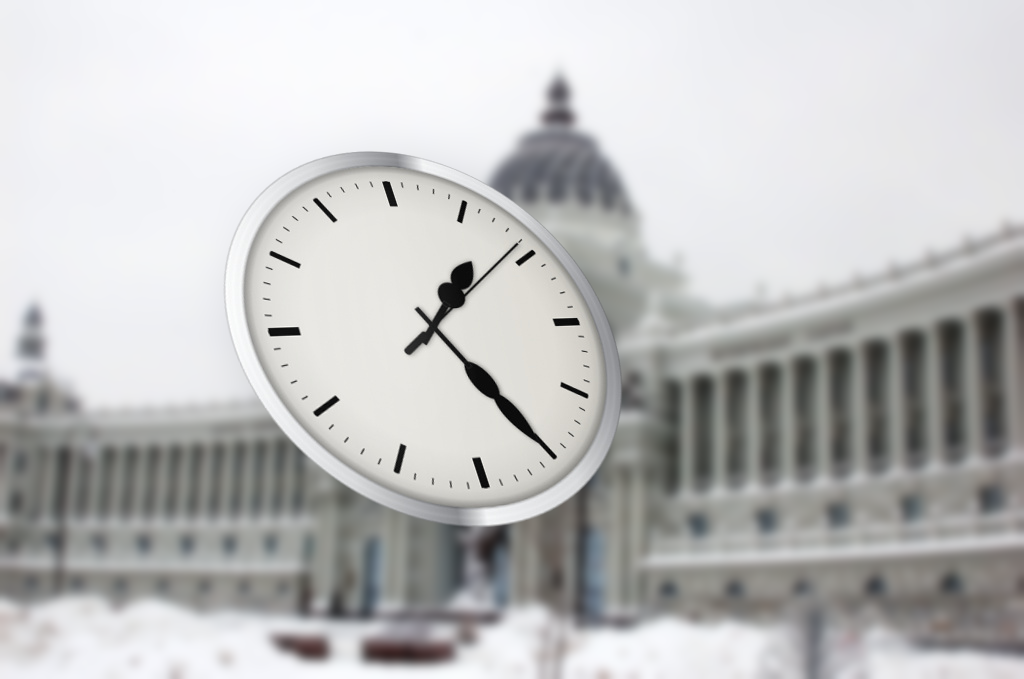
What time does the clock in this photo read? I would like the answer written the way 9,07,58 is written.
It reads 1,25,09
